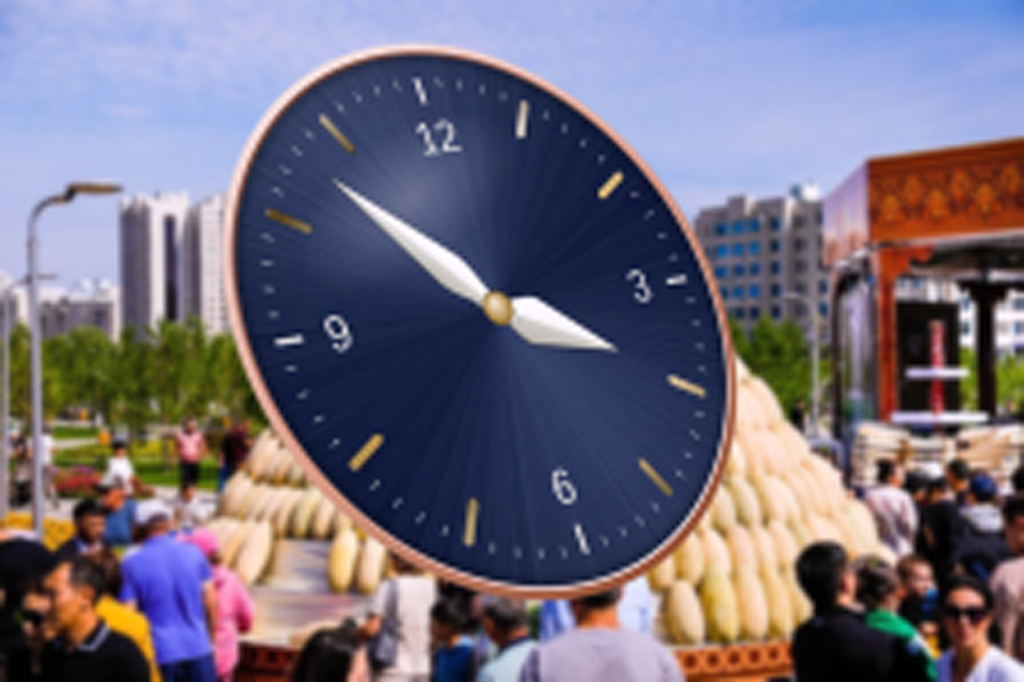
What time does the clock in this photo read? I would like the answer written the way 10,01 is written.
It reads 3,53
